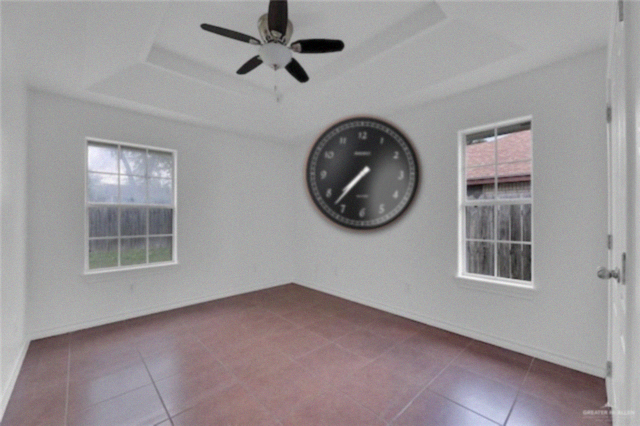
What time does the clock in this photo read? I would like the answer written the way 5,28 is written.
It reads 7,37
